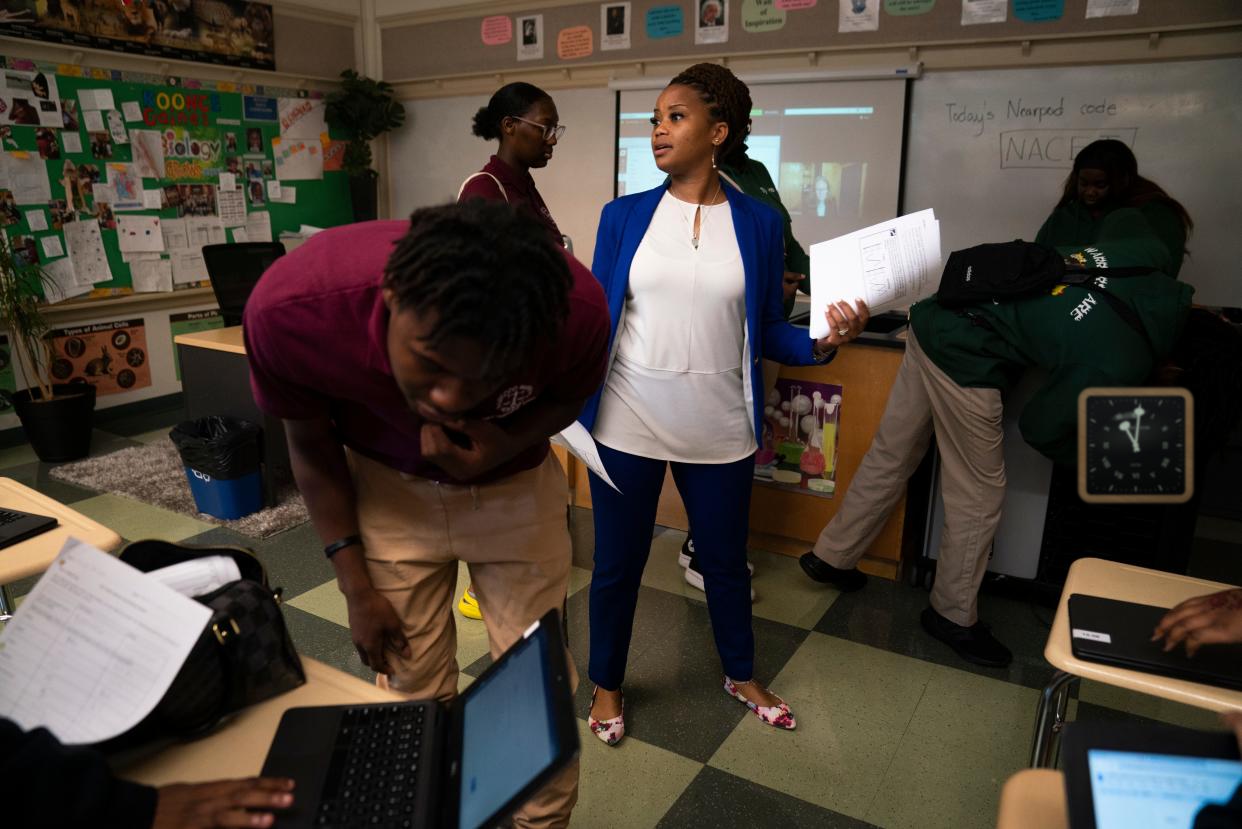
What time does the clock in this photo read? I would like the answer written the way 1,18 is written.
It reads 11,01
